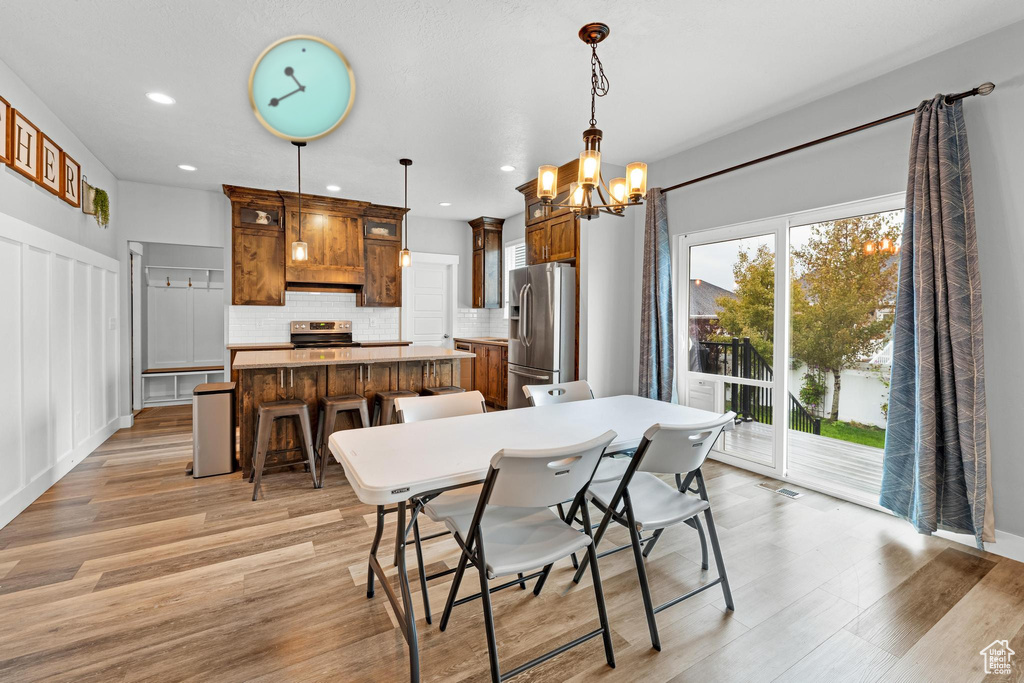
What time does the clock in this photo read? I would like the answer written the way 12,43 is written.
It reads 10,40
